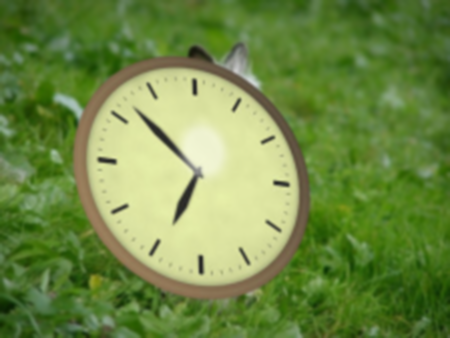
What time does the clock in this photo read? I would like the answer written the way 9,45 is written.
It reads 6,52
